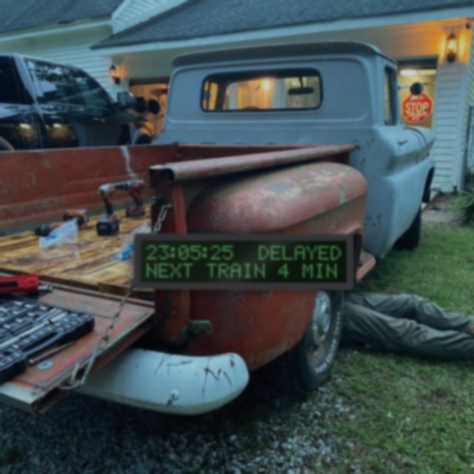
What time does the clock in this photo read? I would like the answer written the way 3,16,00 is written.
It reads 23,05,25
